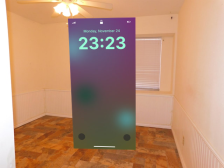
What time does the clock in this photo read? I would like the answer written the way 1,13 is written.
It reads 23,23
